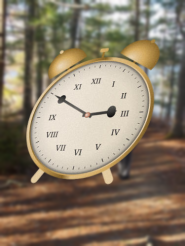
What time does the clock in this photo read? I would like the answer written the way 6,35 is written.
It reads 2,50
